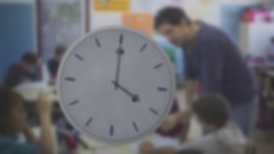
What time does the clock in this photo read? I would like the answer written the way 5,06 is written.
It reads 4,00
